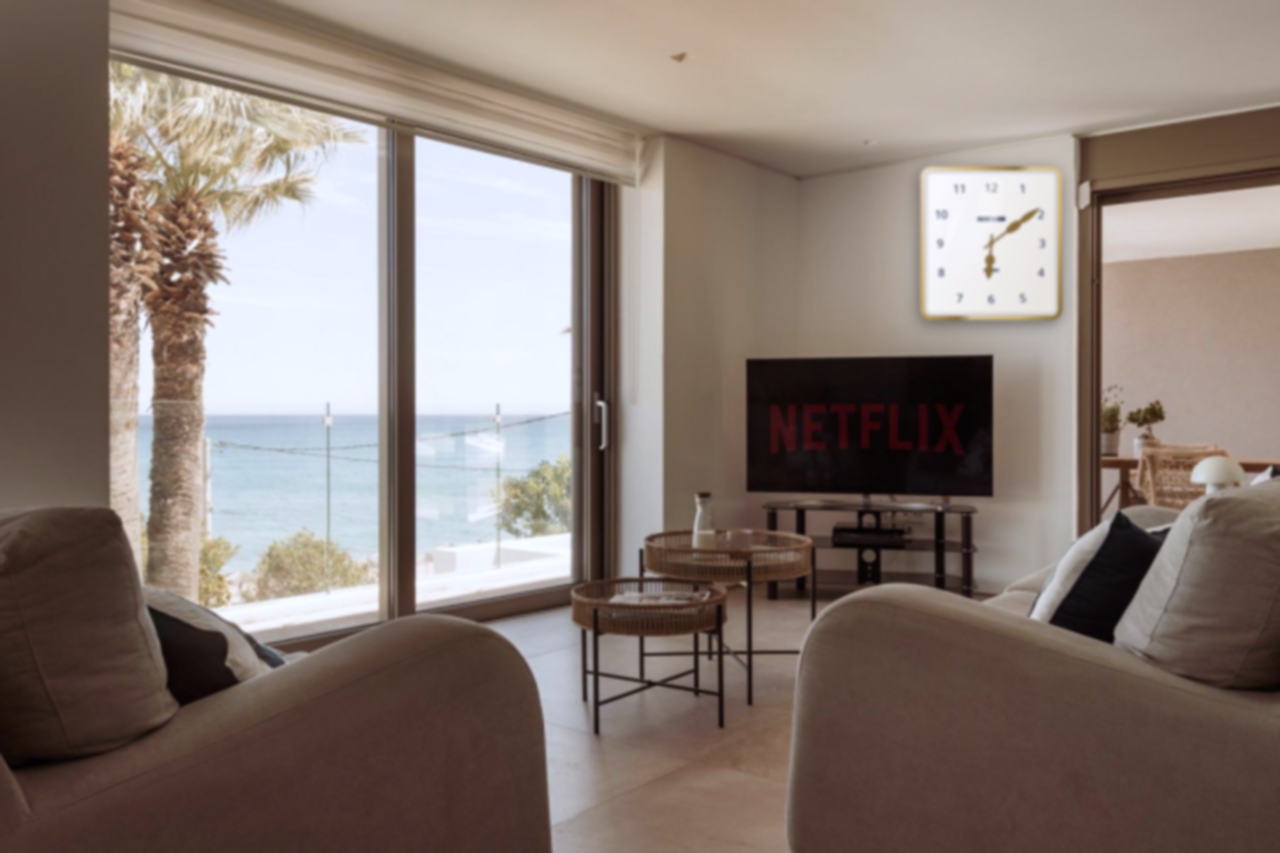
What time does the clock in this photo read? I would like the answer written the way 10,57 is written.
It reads 6,09
